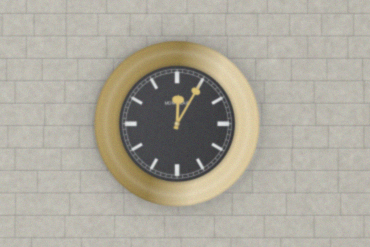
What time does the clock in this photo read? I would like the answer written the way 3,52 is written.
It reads 12,05
